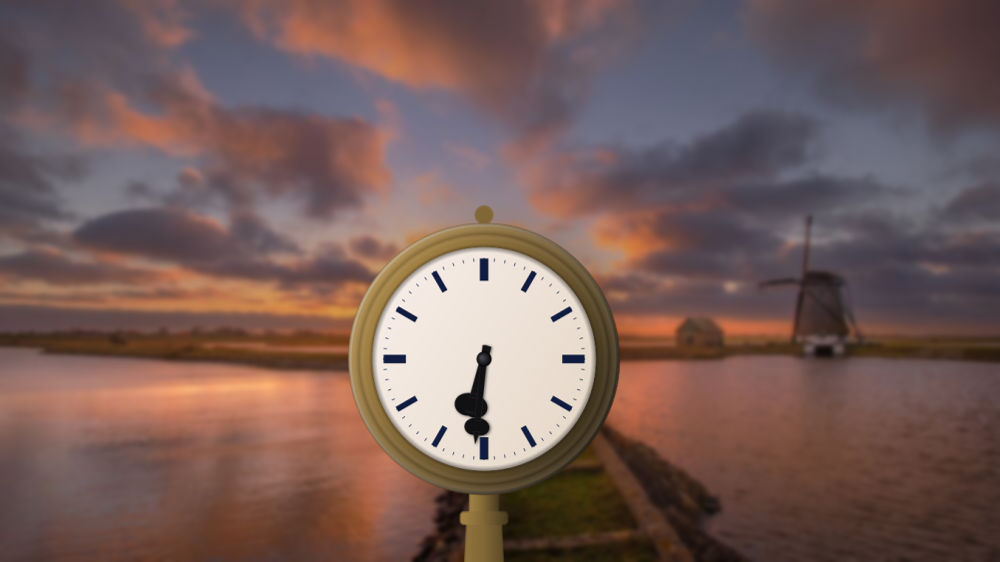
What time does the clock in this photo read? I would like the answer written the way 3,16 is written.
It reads 6,31
